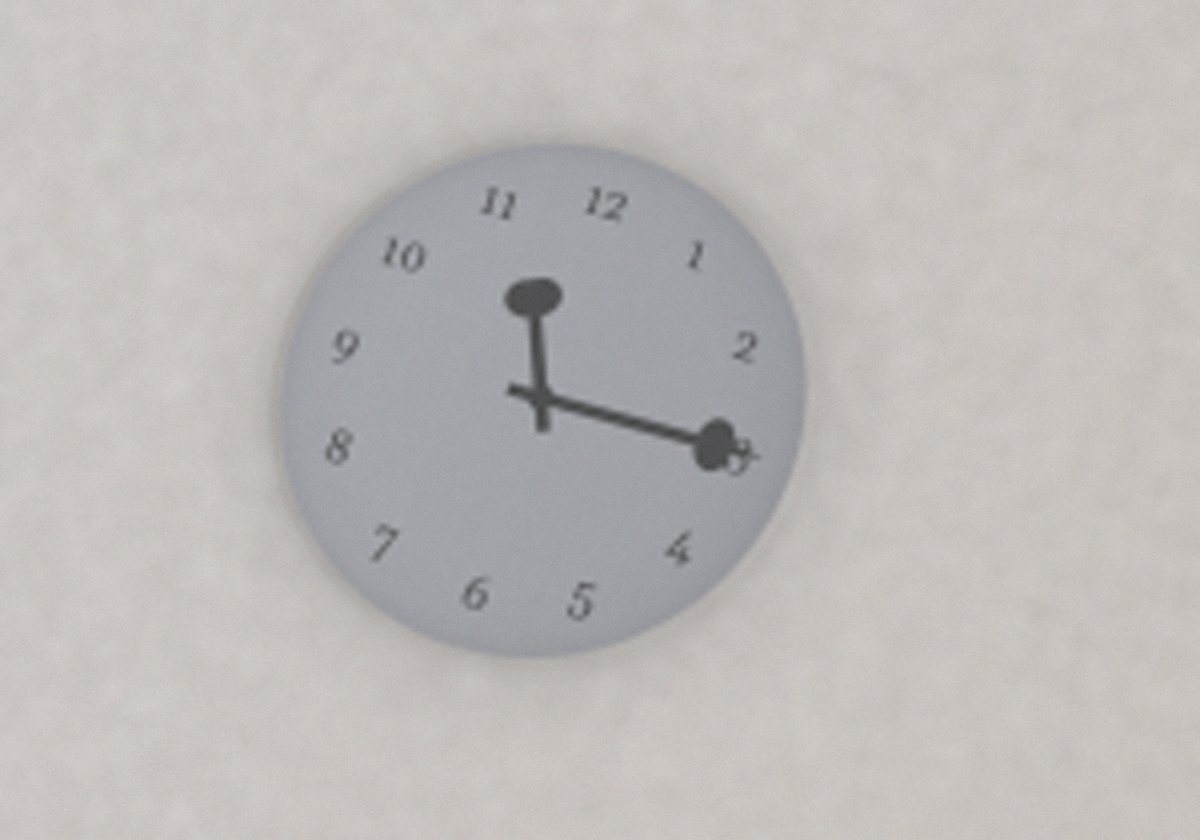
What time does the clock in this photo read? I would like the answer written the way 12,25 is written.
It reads 11,15
